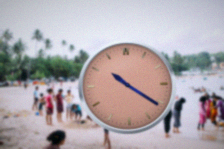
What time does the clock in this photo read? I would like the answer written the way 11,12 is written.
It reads 10,21
